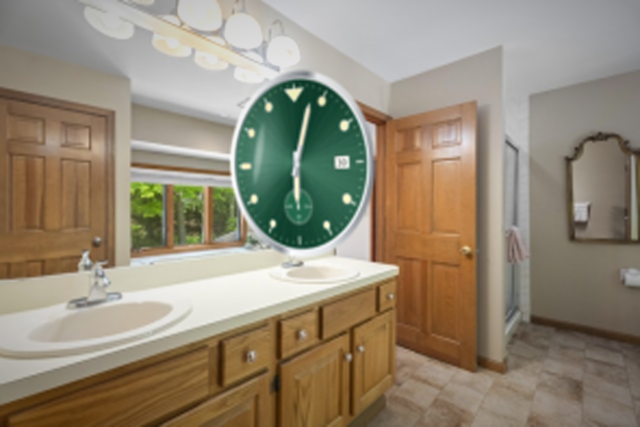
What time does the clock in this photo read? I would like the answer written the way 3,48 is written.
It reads 6,03
